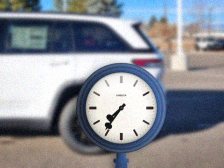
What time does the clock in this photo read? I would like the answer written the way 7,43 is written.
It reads 7,36
